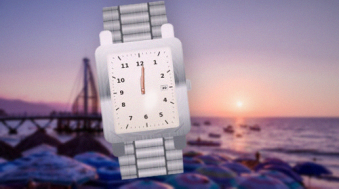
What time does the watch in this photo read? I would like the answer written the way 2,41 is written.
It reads 12,01
